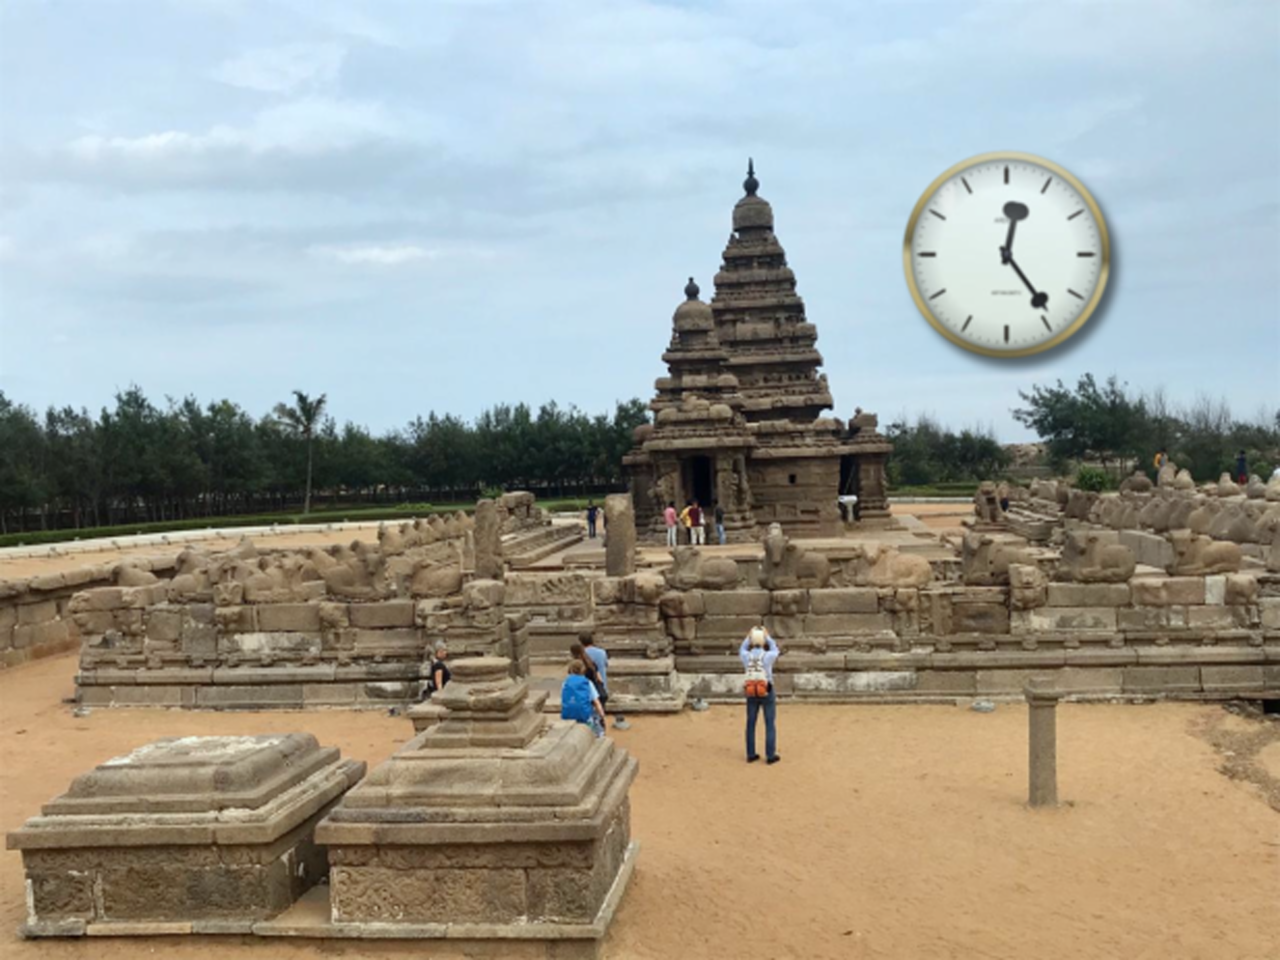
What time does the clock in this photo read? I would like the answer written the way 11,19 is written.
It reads 12,24
